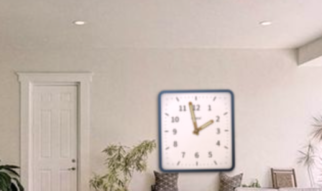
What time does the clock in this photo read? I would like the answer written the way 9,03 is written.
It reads 1,58
